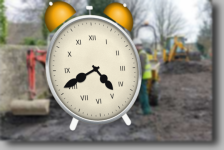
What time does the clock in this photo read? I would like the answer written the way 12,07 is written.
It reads 4,41
